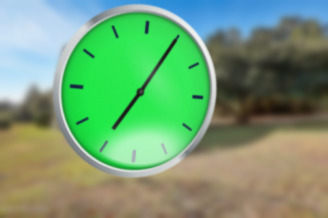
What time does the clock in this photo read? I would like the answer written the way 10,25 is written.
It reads 7,05
